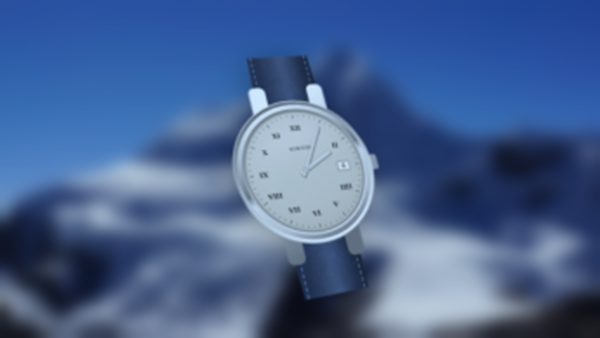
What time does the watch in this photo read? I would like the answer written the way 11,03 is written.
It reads 2,05
